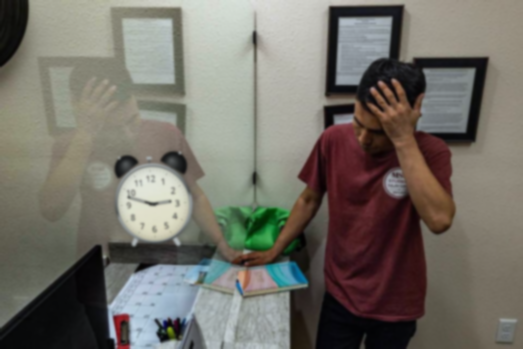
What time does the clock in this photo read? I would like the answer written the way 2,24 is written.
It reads 2,48
